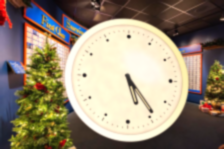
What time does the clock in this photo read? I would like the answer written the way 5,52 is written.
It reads 5,24
